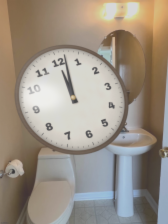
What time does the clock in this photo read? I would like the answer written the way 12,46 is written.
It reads 12,02
